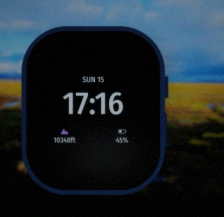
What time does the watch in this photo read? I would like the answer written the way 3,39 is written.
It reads 17,16
